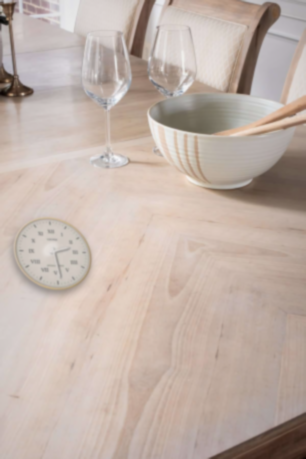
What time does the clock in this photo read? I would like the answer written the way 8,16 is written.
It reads 2,29
